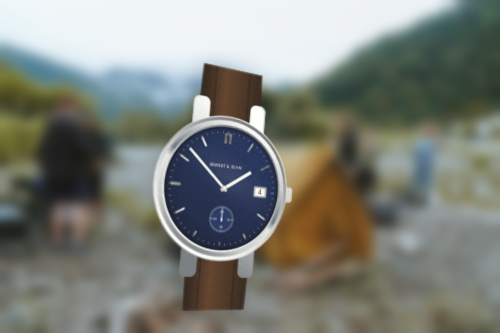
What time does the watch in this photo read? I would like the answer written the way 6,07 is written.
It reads 1,52
